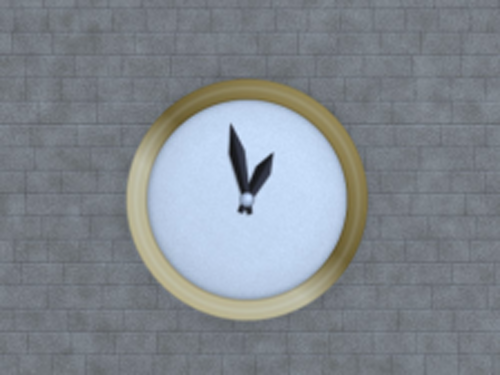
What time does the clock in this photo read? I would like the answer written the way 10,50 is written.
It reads 12,58
